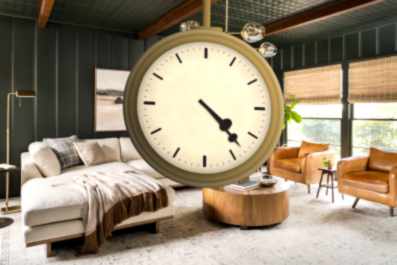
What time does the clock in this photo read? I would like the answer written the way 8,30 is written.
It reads 4,23
